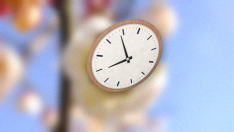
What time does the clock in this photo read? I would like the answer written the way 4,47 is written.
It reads 7,54
